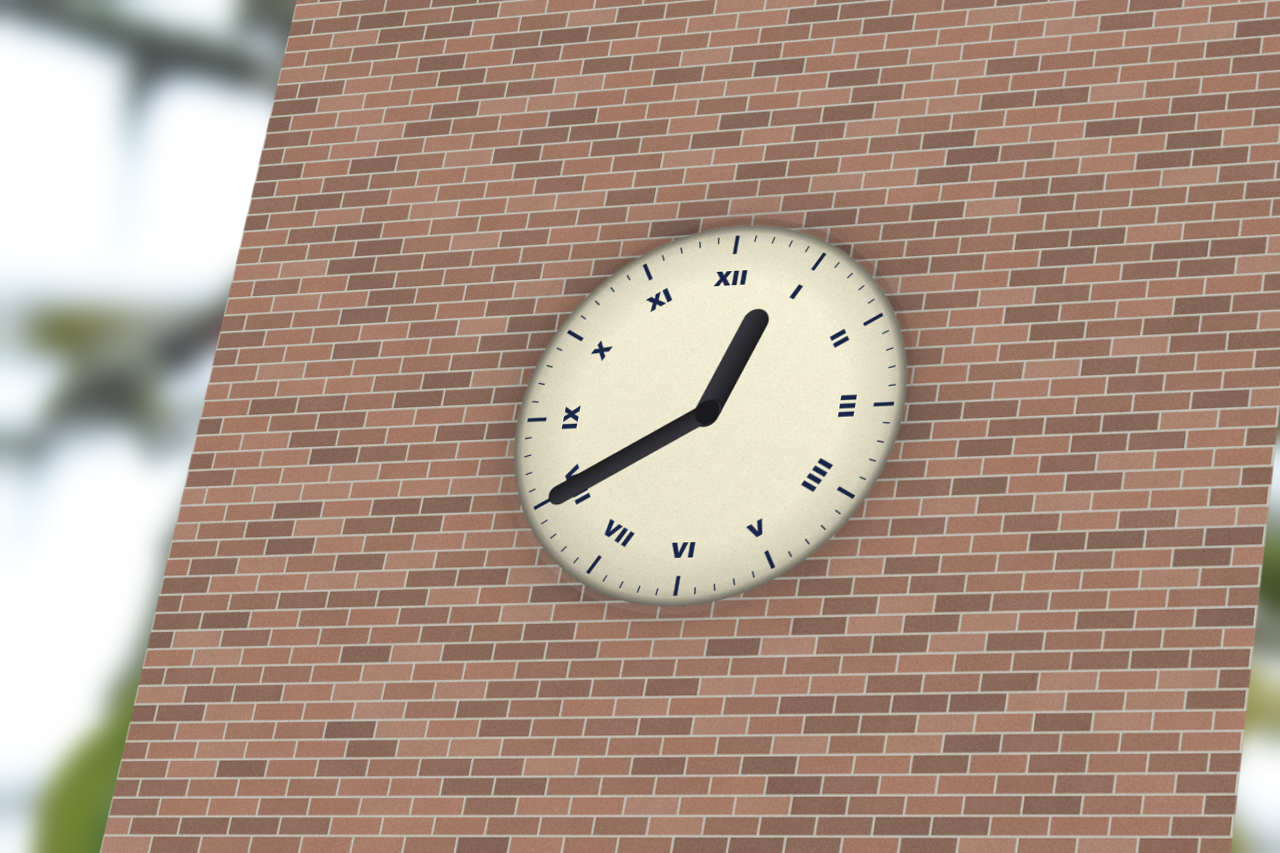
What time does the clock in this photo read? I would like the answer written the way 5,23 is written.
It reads 12,40
